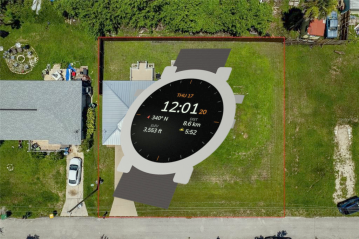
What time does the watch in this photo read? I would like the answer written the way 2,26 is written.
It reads 12,01
